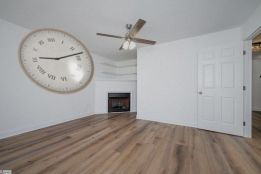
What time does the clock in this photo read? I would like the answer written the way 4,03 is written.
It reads 9,13
